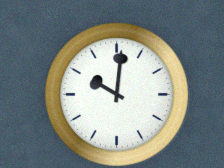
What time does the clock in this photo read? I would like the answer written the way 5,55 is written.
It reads 10,01
